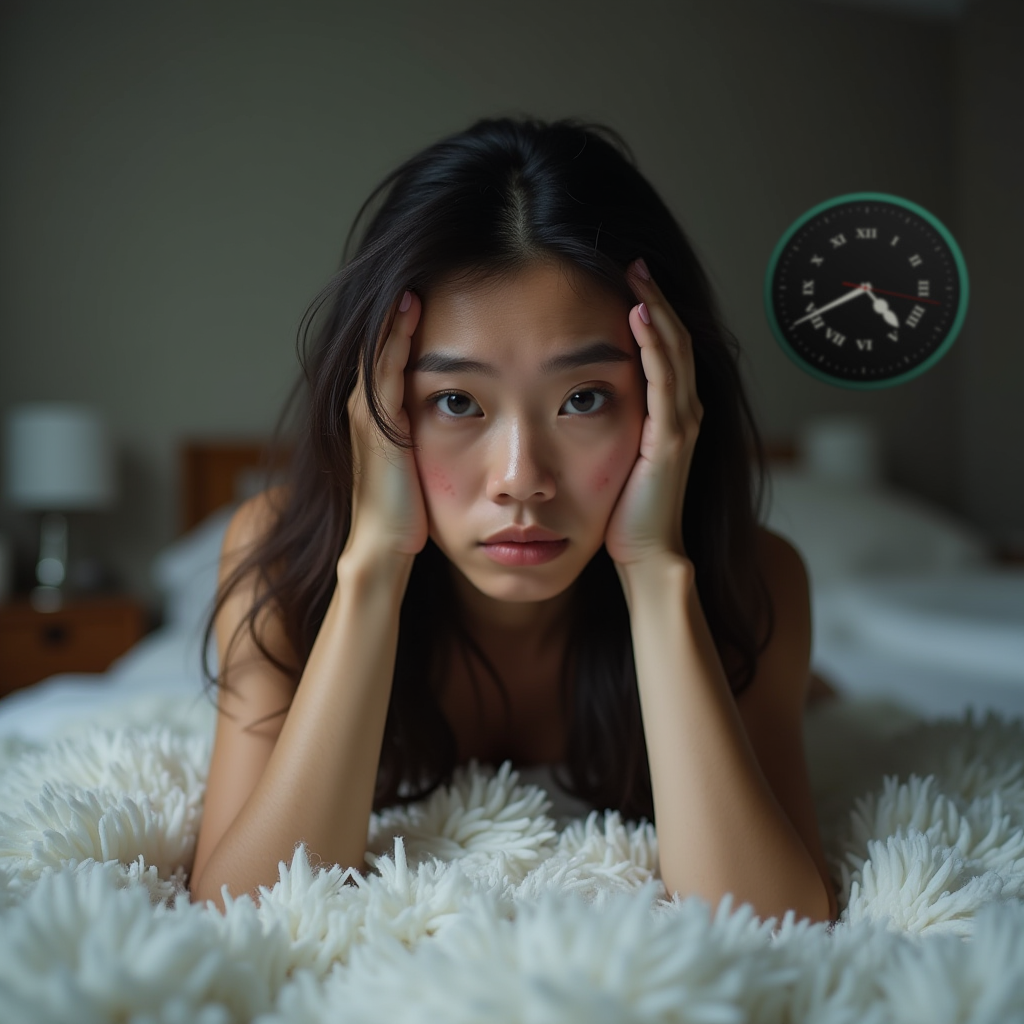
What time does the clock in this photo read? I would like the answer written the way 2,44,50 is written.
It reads 4,40,17
